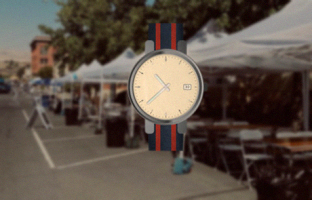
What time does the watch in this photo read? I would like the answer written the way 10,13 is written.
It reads 10,38
